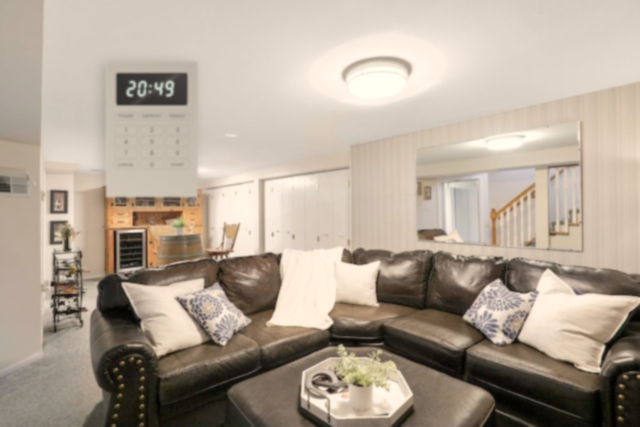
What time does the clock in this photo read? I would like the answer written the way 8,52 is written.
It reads 20,49
